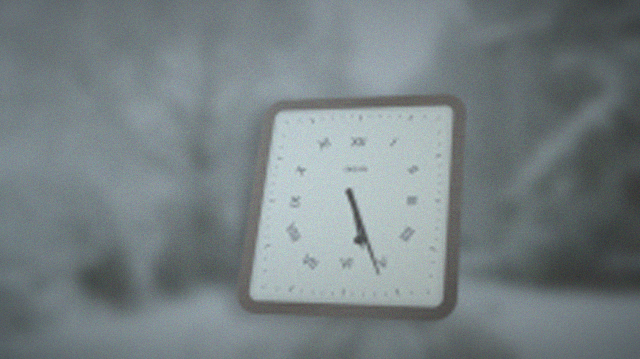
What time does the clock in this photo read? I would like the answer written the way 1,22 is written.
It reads 5,26
